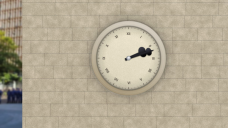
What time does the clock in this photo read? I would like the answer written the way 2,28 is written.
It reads 2,12
